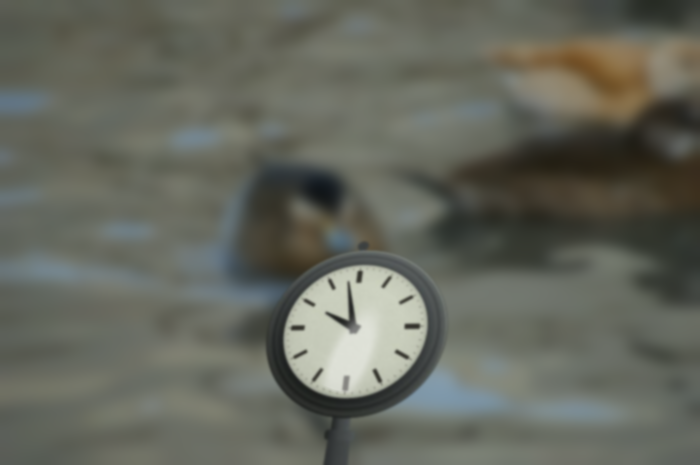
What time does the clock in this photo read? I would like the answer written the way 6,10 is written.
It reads 9,58
